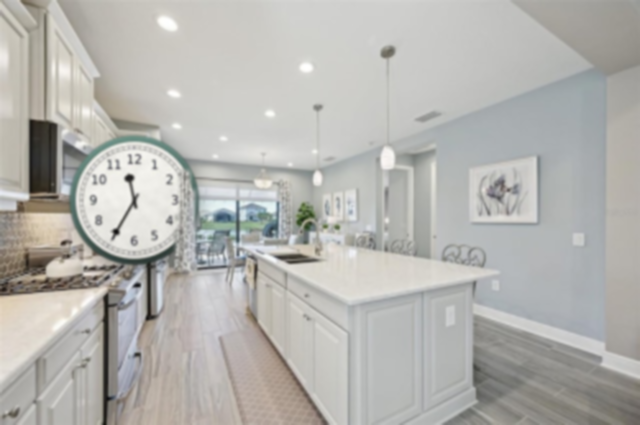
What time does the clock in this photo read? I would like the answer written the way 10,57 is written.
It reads 11,35
